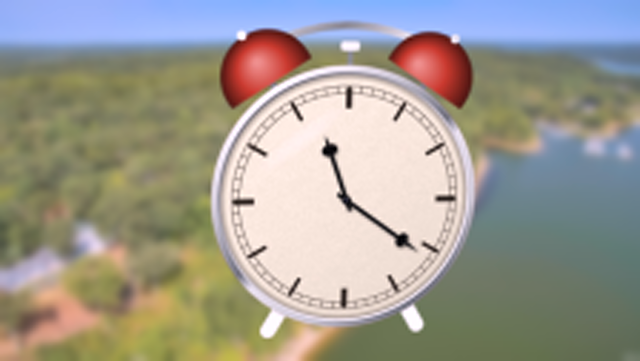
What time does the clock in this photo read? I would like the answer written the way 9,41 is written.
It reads 11,21
